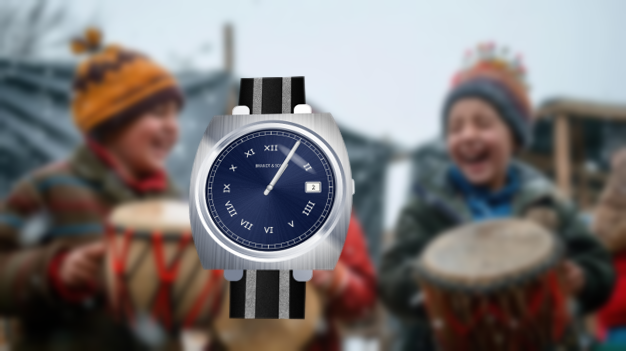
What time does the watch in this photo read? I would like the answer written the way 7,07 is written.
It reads 1,05
